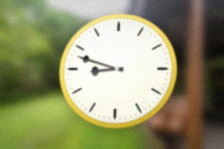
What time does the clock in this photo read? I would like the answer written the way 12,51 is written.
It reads 8,48
